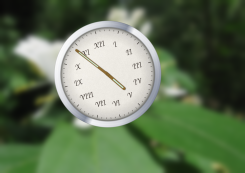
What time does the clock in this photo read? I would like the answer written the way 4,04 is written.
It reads 4,54
